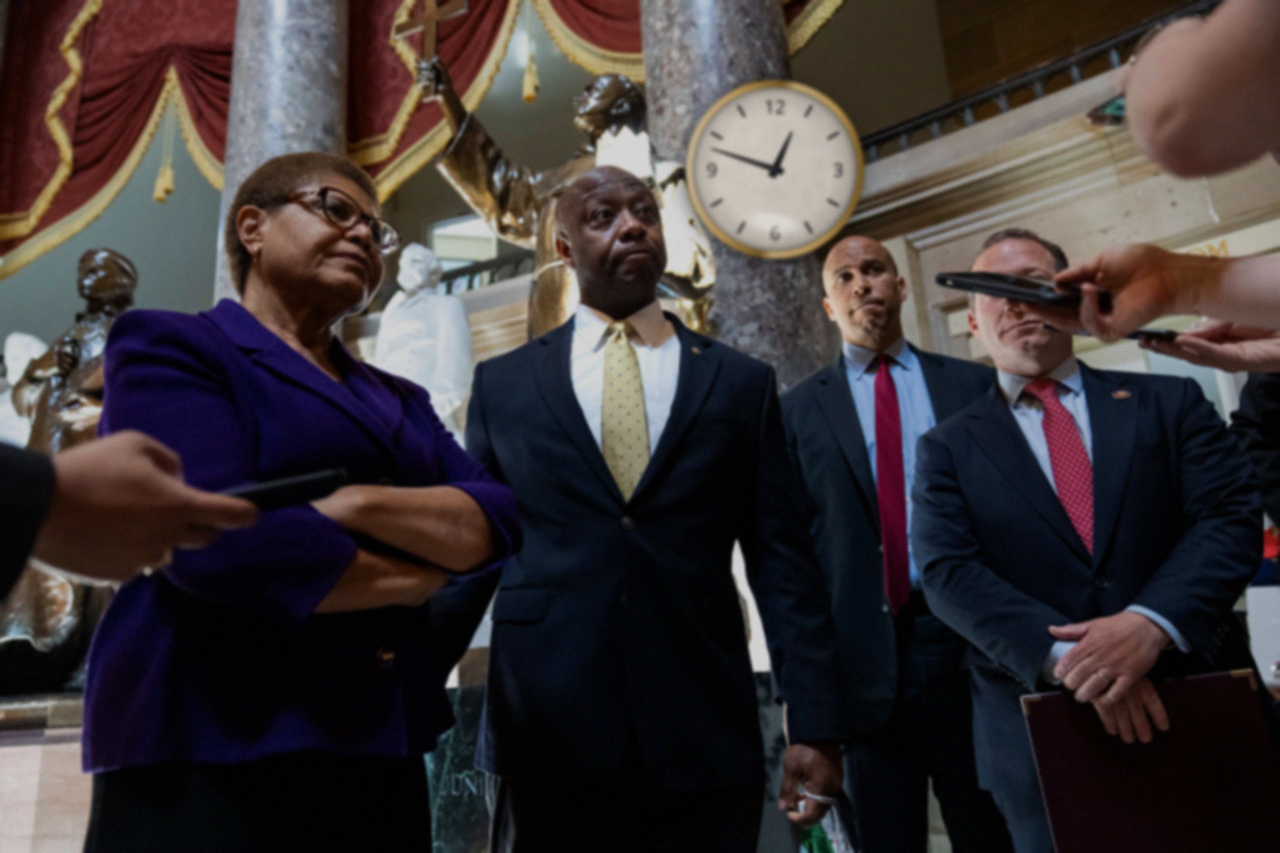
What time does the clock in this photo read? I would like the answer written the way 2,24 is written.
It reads 12,48
